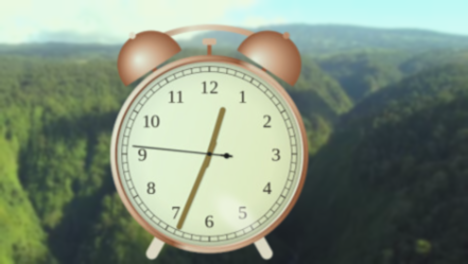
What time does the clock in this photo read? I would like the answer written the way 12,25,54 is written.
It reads 12,33,46
